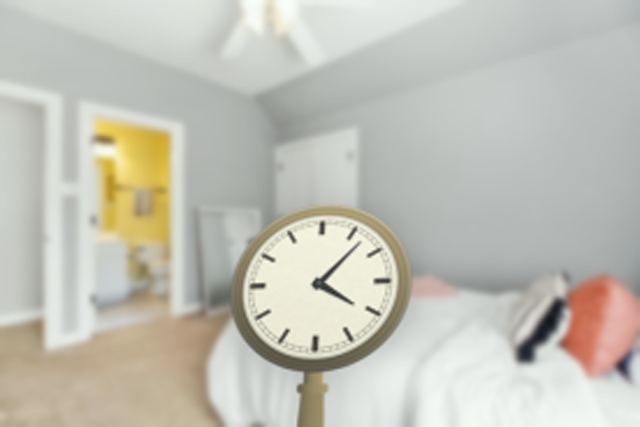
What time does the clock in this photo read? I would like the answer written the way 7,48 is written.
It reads 4,07
